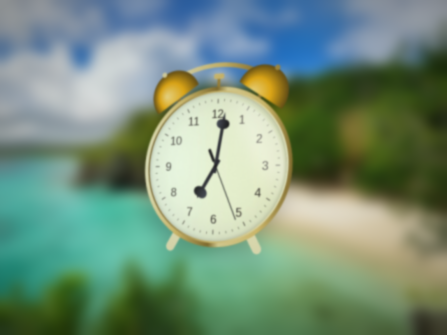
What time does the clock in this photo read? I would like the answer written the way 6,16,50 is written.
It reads 7,01,26
